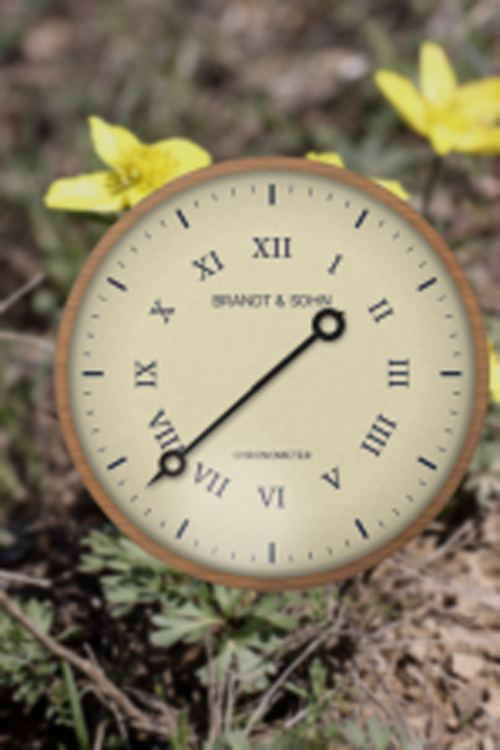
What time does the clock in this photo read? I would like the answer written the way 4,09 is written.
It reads 1,38
